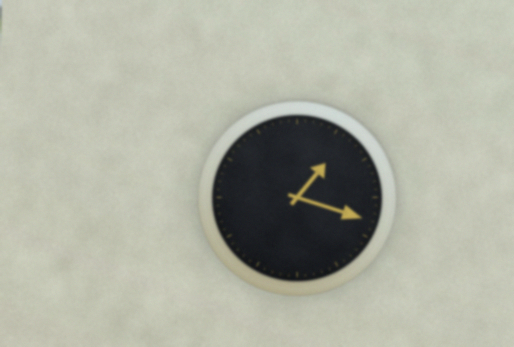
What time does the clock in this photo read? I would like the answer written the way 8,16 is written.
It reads 1,18
